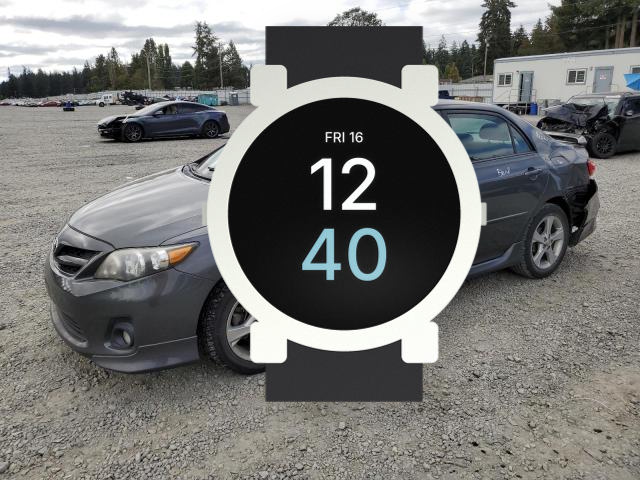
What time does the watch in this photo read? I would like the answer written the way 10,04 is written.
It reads 12,40
